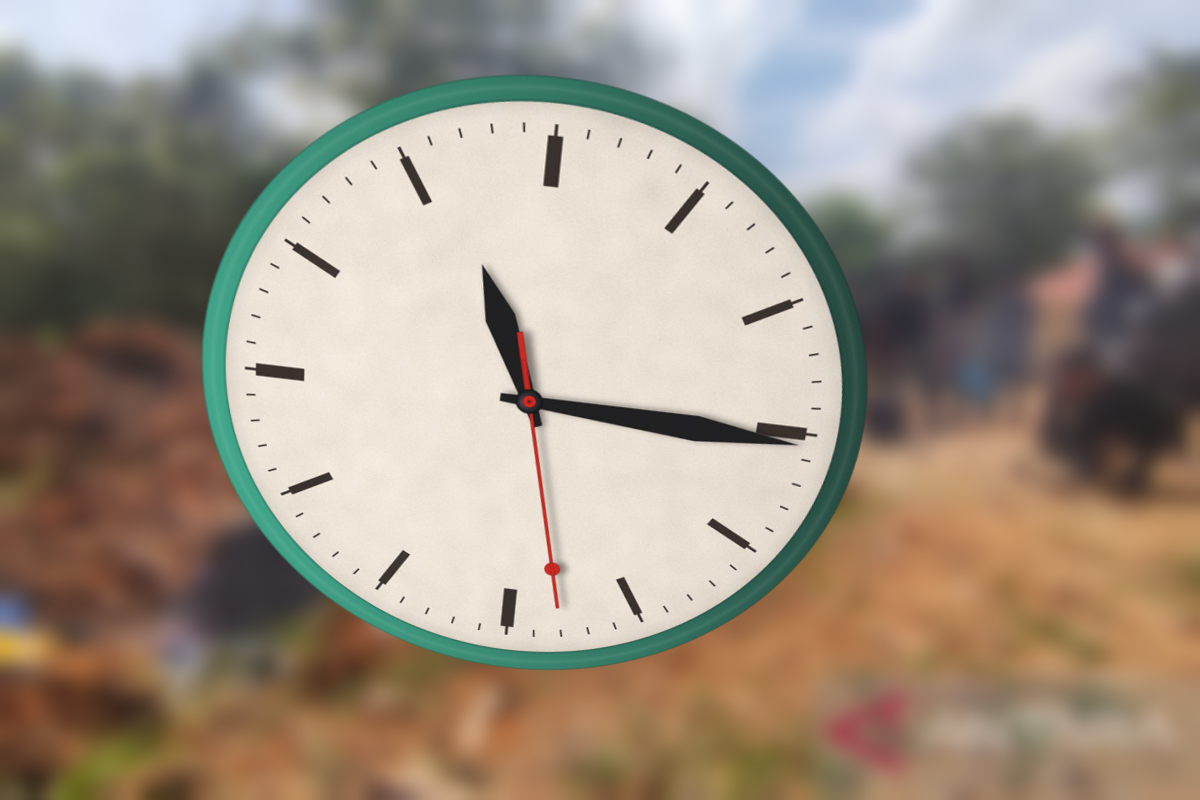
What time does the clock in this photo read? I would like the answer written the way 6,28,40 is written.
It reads 11,15,28
